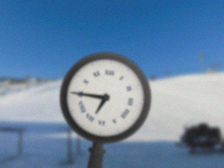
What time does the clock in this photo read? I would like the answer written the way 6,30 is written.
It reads 6,45
